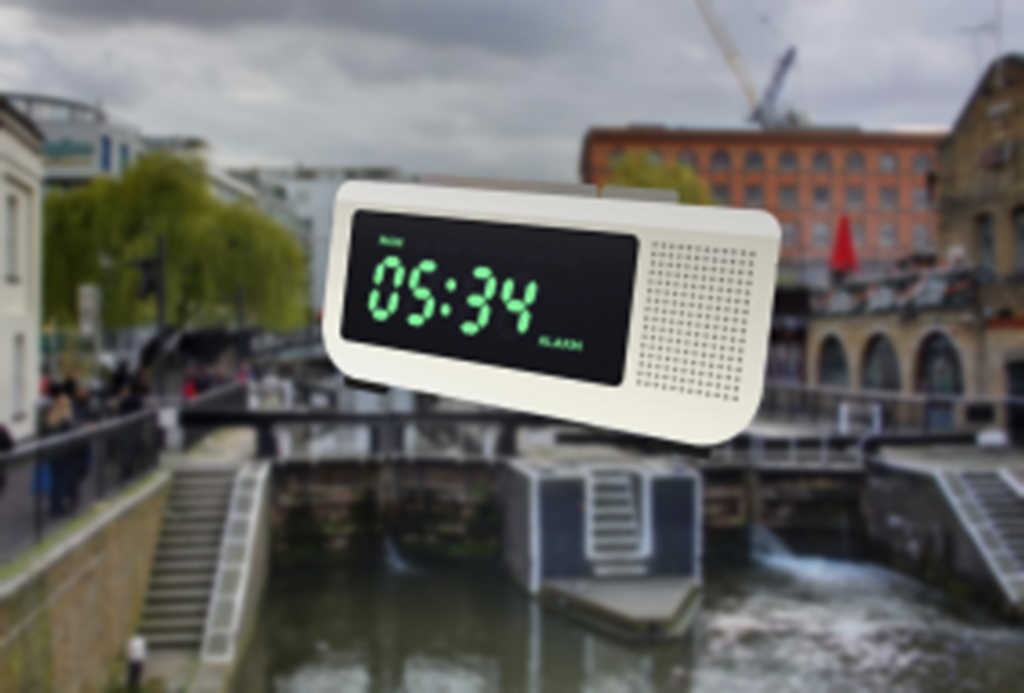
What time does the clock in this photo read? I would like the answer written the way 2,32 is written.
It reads 5,34
